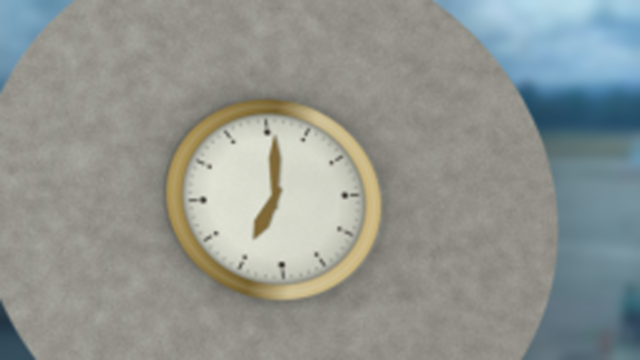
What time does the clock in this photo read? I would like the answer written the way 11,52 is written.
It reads 7,01
